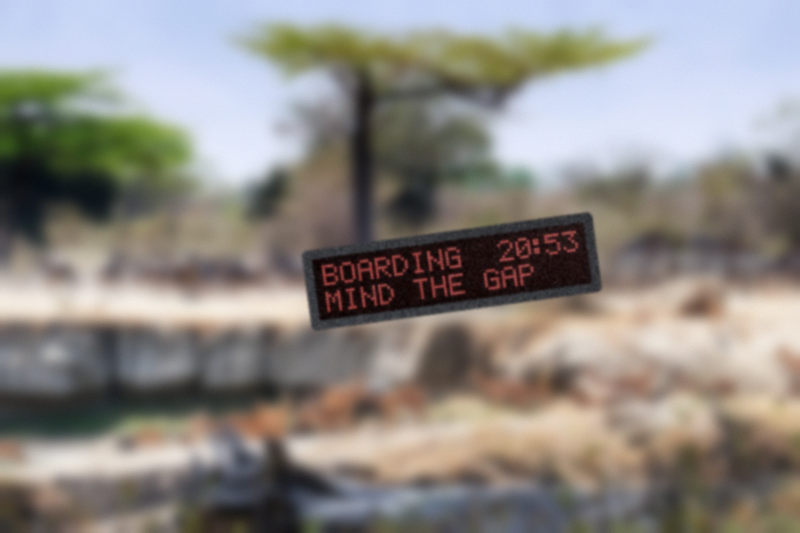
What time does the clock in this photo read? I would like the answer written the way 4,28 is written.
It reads 20,53
